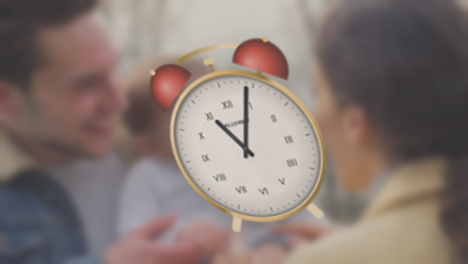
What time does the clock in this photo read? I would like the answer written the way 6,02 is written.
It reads 11,04
